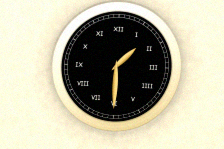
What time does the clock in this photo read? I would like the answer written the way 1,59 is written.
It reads 1,30
